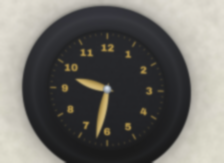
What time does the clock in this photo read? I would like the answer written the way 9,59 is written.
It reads 9,32
